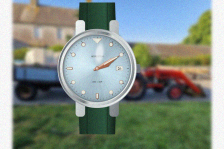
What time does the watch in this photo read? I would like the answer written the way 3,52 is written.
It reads 2,10
